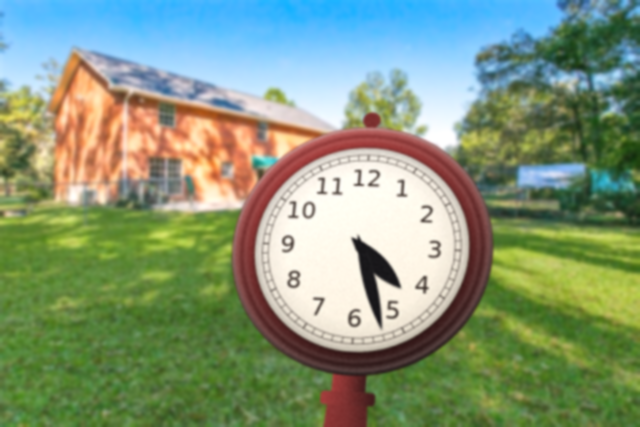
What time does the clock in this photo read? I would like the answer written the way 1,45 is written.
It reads 4,27
